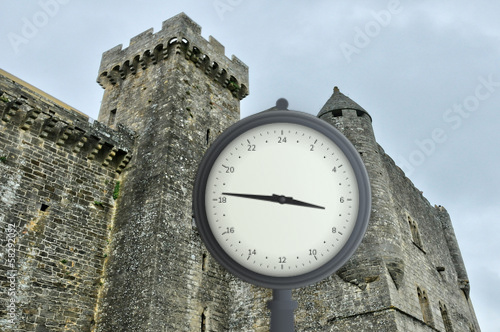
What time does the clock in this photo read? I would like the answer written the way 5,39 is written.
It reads 6,46
